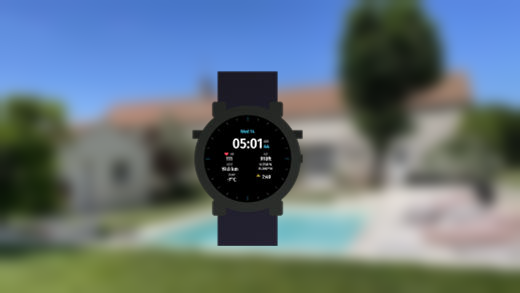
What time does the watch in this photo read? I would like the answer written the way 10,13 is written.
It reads 5,01
